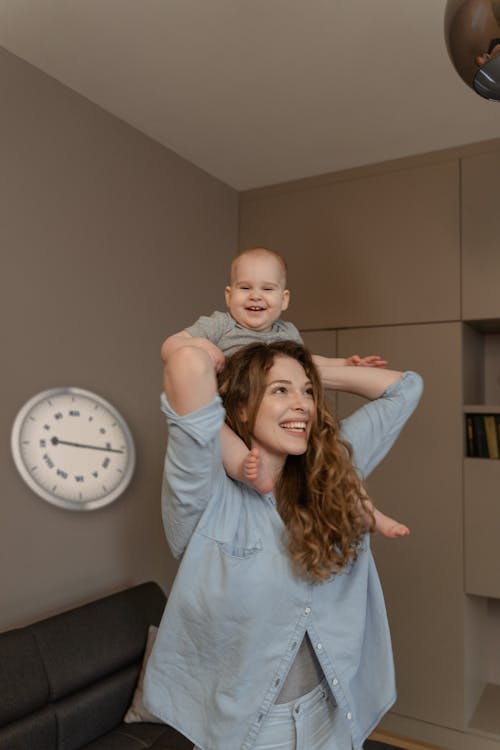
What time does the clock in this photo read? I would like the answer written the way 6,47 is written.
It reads 9,16
